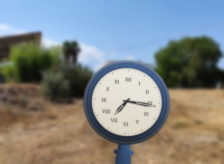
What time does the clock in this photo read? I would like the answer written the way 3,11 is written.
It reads 7,16
